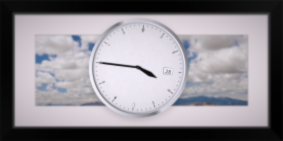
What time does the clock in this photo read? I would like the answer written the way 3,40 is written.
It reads 3,45
